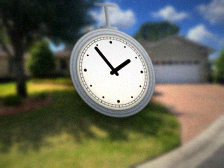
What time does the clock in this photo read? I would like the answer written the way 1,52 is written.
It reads 1,54
